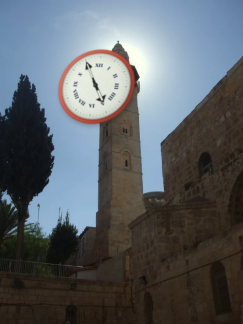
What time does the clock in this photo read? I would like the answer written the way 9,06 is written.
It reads 4,55
